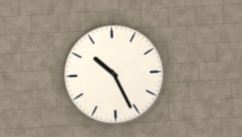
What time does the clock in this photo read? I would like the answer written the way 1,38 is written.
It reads 10,26
